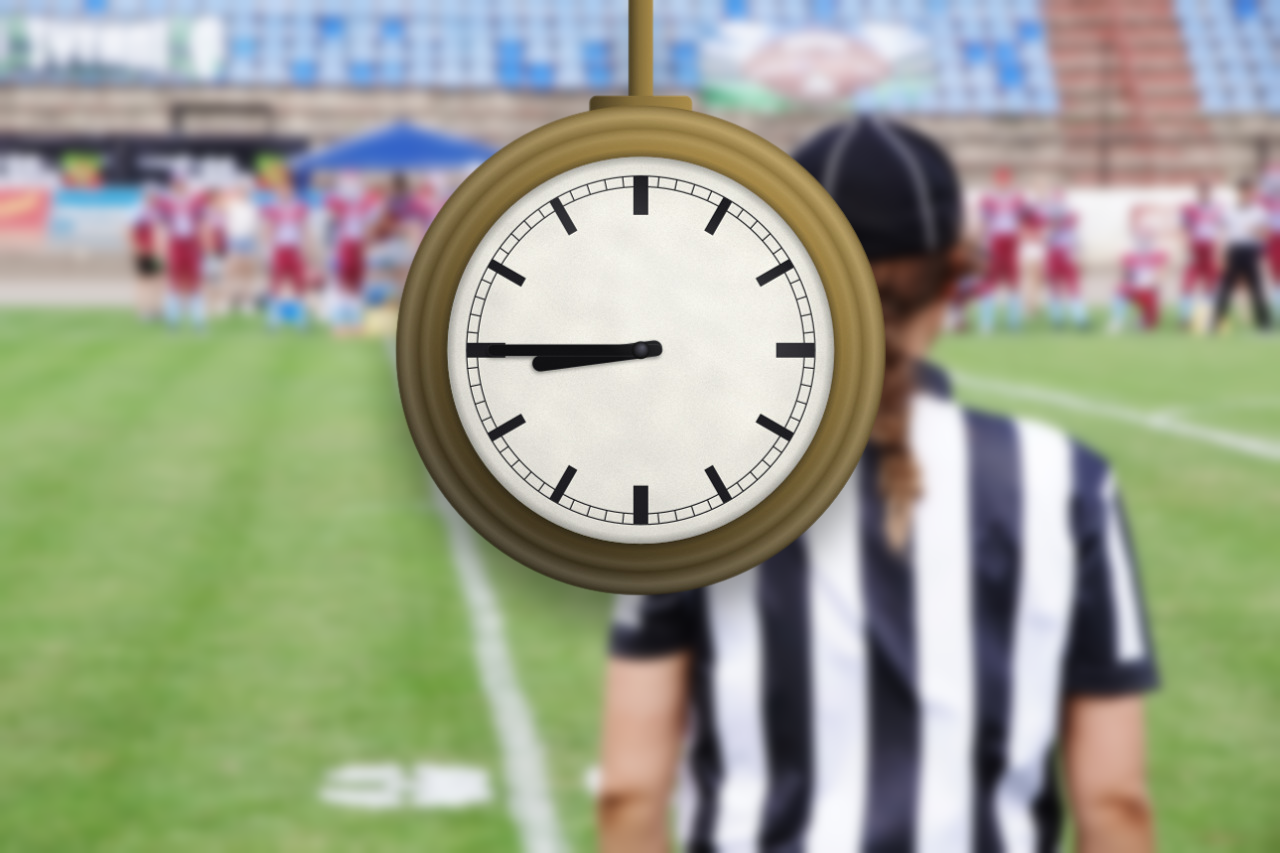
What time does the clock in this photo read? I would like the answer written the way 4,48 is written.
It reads 8,45
